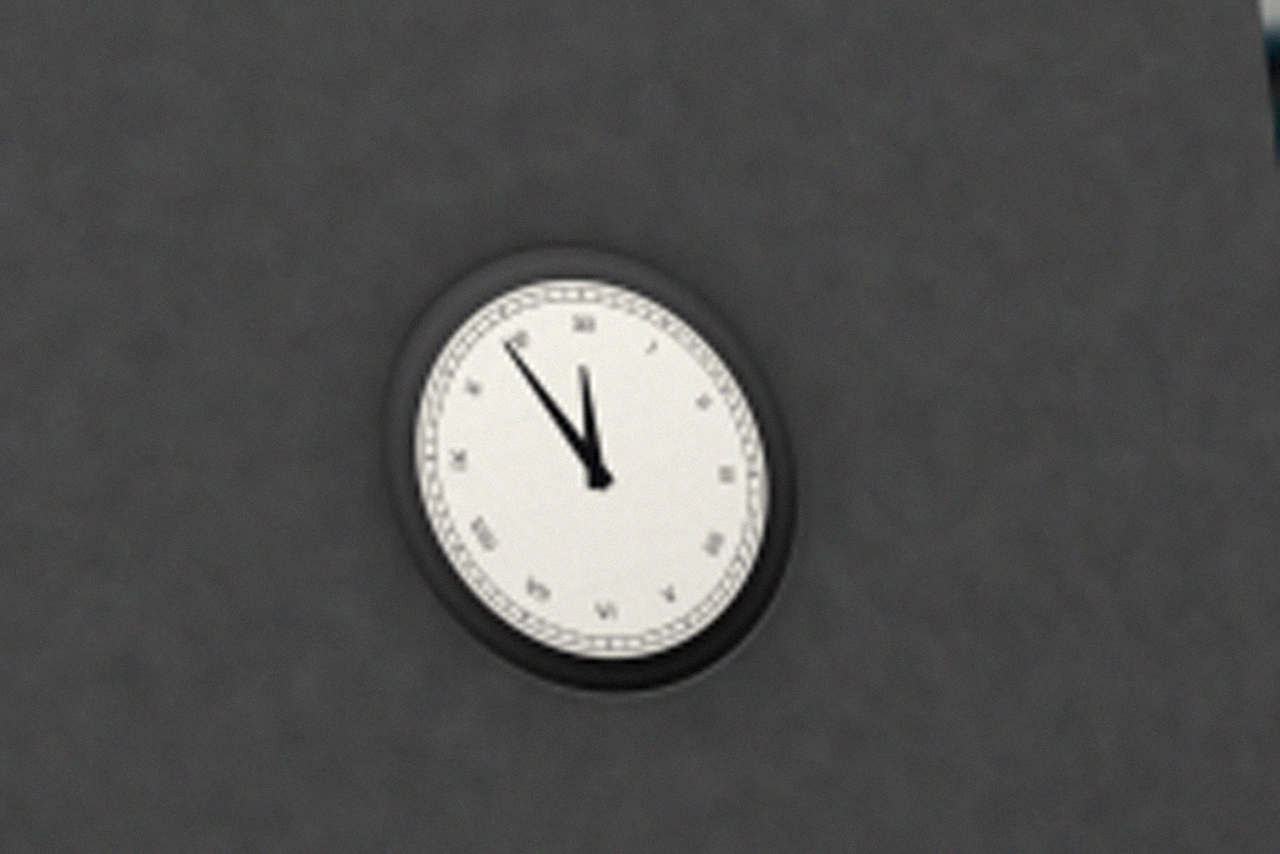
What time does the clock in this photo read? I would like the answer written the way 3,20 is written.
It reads 11,54
